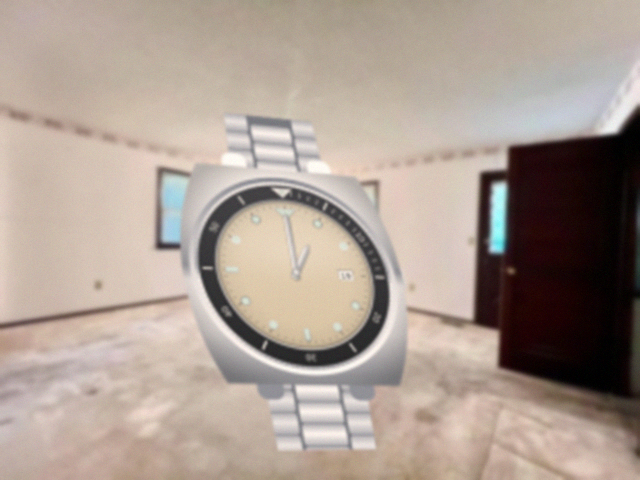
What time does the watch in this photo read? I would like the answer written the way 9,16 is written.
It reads 1,00
